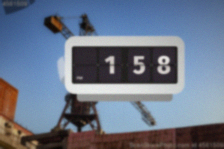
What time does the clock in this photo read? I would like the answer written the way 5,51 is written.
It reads 1,58
